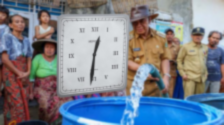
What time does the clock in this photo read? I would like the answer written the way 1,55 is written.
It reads 12,31
